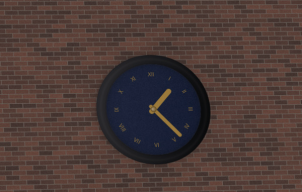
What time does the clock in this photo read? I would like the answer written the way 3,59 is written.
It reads 1,23
